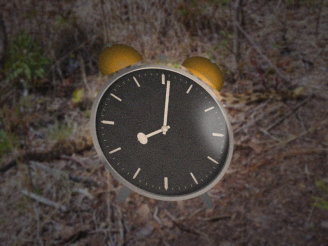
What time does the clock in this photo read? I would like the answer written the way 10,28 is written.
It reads 8,01
